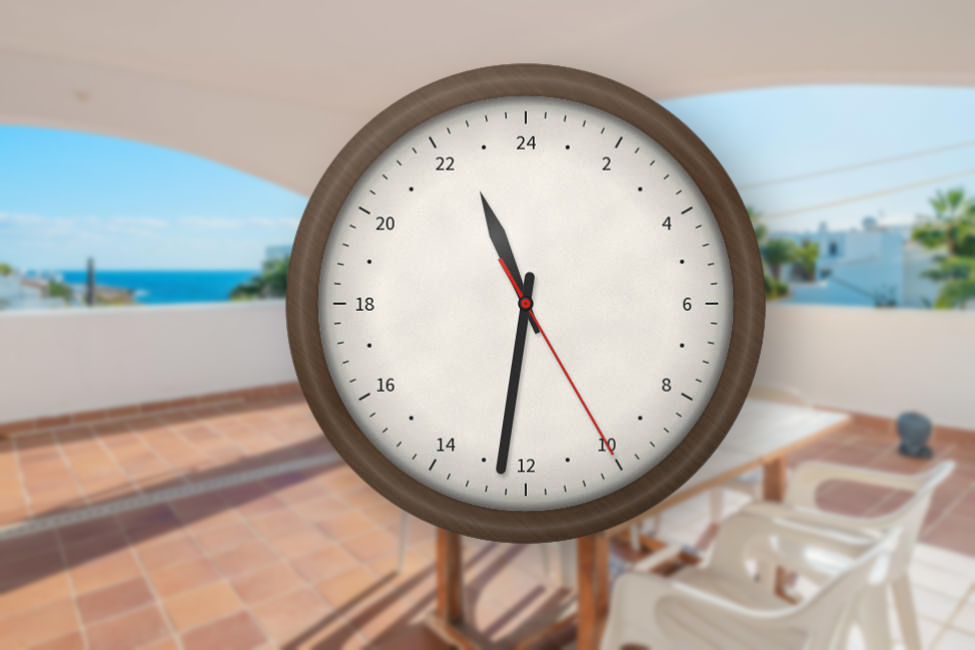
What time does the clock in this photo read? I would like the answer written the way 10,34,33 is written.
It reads 22,31,25
